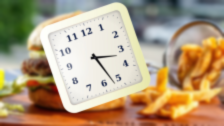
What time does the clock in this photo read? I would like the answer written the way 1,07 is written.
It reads 3,27
